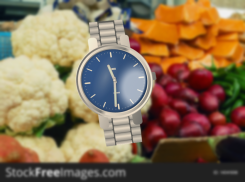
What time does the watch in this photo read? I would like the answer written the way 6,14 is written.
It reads 11,31
